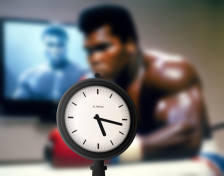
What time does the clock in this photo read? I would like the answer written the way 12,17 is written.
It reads 5,17
